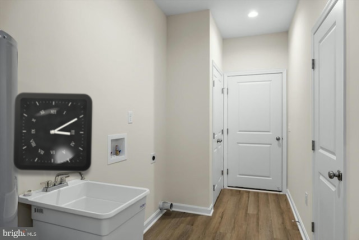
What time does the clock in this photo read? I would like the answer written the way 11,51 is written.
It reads 3,10
